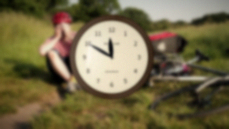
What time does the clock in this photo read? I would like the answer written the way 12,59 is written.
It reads 11,50
